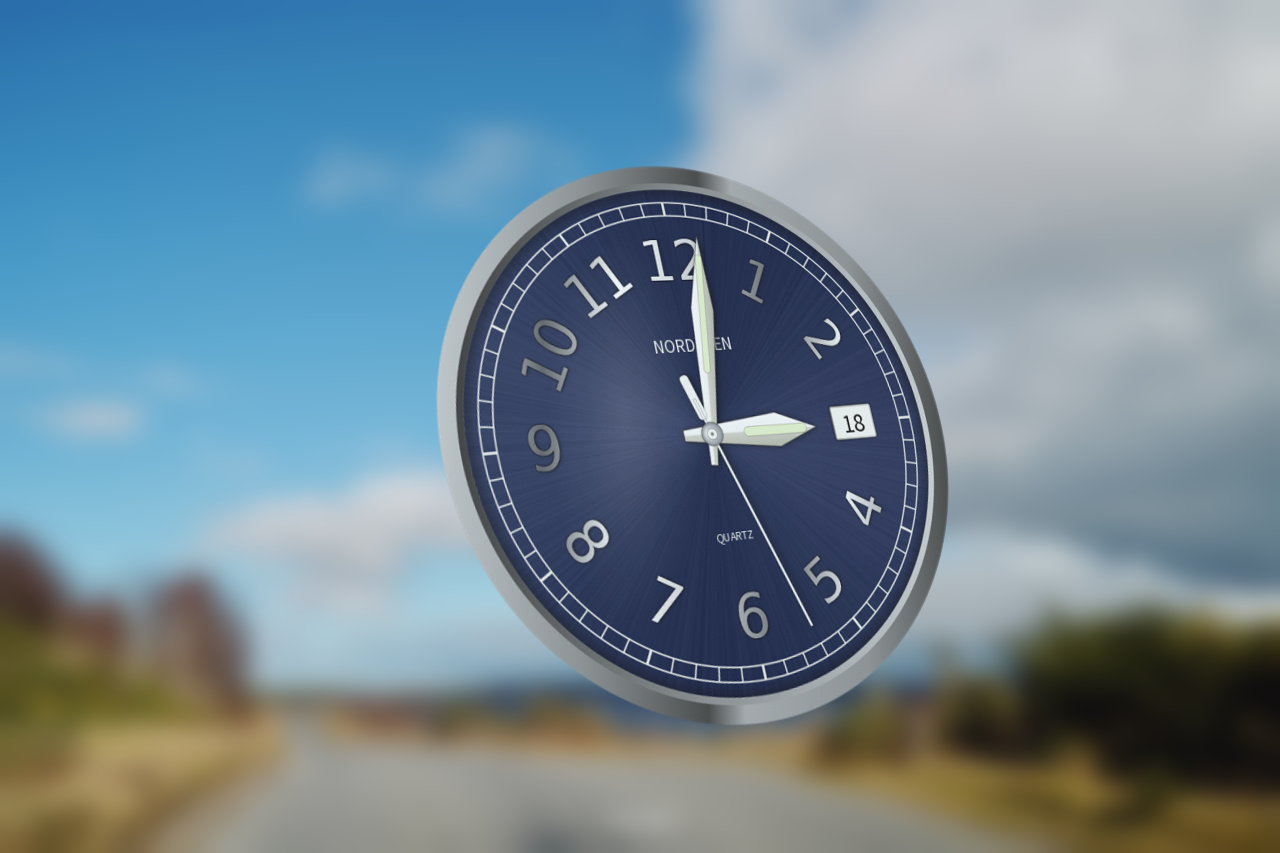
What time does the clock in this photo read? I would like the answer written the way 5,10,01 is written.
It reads 3,01,27
